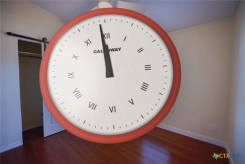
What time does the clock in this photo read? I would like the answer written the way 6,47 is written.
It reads 11,59
